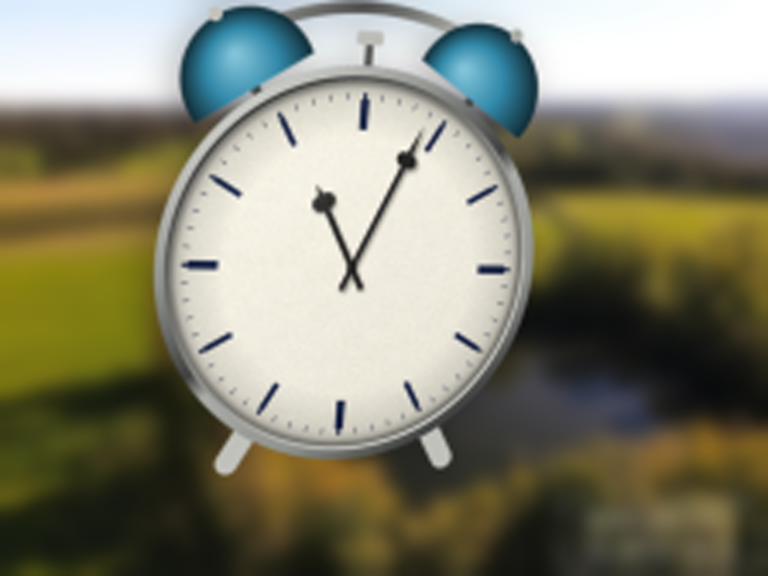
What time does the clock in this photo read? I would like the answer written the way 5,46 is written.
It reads 11,04
